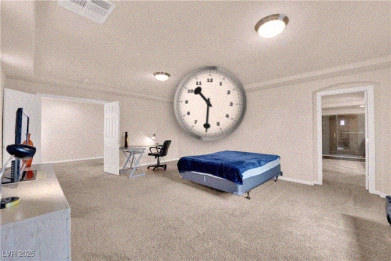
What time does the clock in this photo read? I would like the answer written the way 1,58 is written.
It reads 10,30
